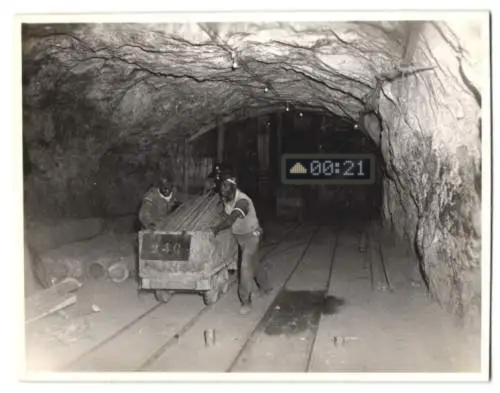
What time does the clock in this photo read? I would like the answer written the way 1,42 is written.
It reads 0,21
